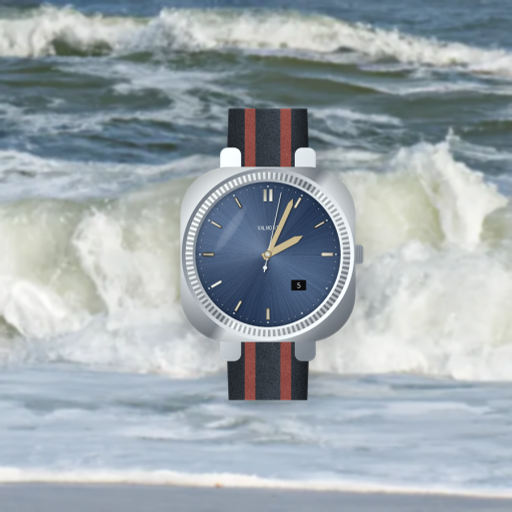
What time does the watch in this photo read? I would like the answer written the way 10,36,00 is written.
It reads 2,04,02
